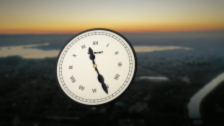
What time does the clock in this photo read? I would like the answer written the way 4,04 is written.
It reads 11,26
